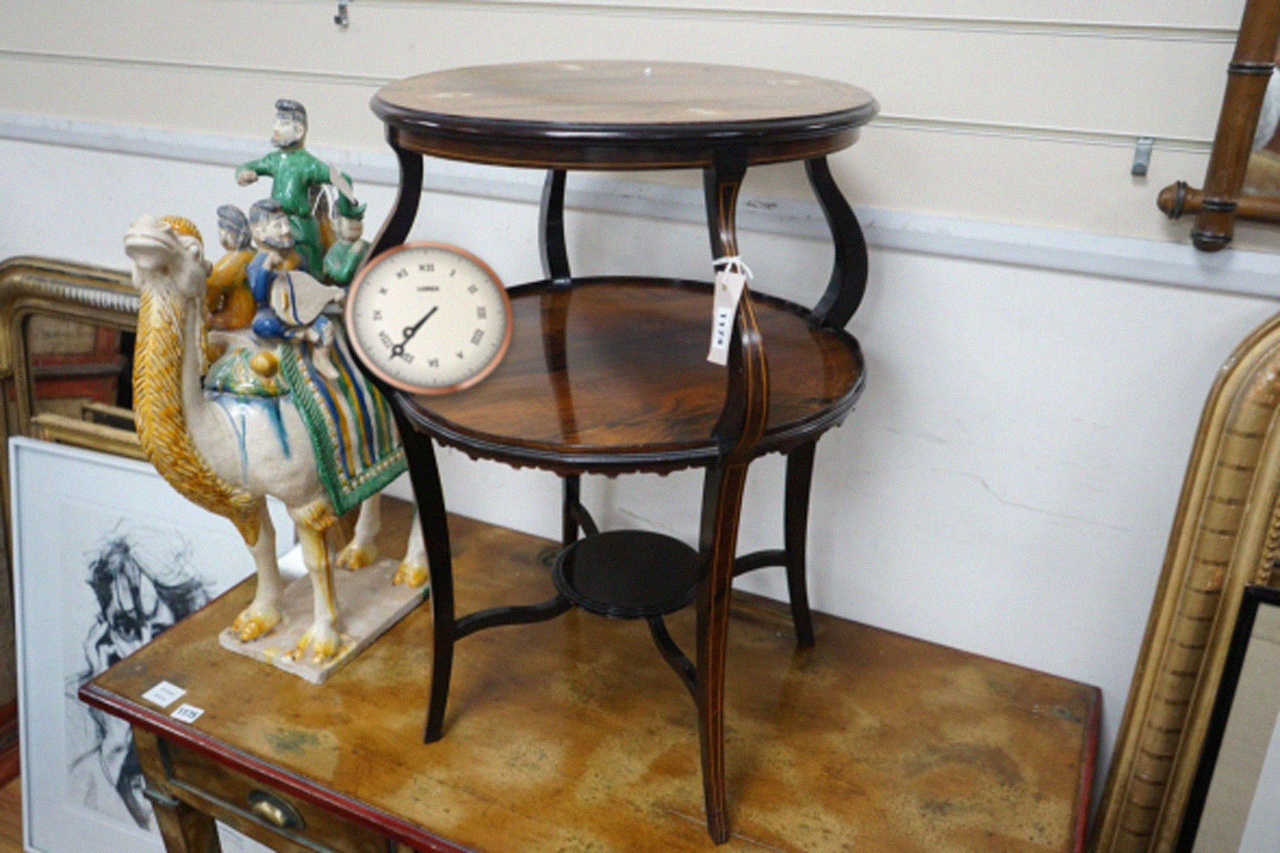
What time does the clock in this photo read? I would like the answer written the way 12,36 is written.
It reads 7,37
